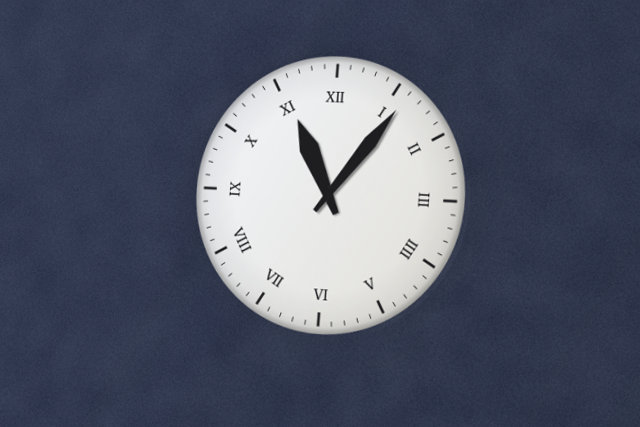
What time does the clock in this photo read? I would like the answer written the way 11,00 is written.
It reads 11,06
